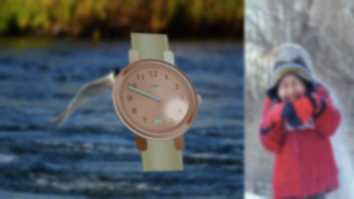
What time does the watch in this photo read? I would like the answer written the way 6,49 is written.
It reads 9,49
